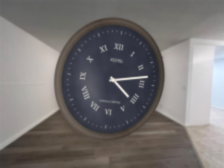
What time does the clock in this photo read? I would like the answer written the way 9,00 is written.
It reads 4,13
